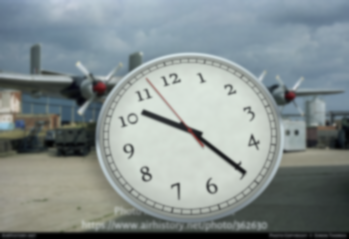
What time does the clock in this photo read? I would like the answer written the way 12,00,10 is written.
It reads 10,24,57
